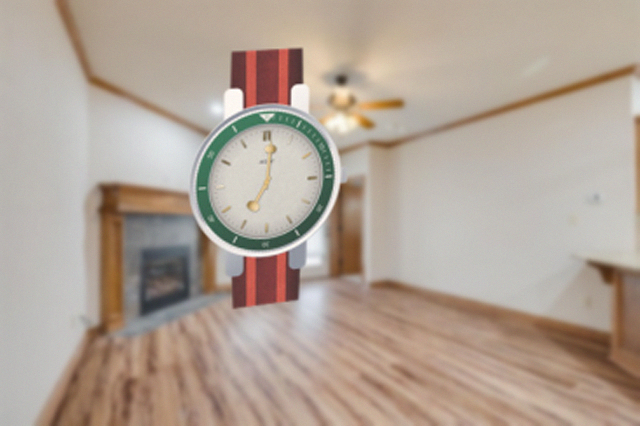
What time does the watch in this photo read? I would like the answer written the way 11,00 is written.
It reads 7,01
